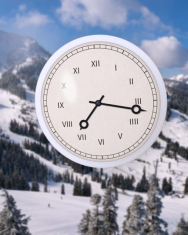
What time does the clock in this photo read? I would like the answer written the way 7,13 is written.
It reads 7,17
